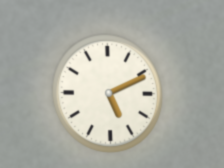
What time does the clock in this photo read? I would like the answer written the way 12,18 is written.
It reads 5,11
